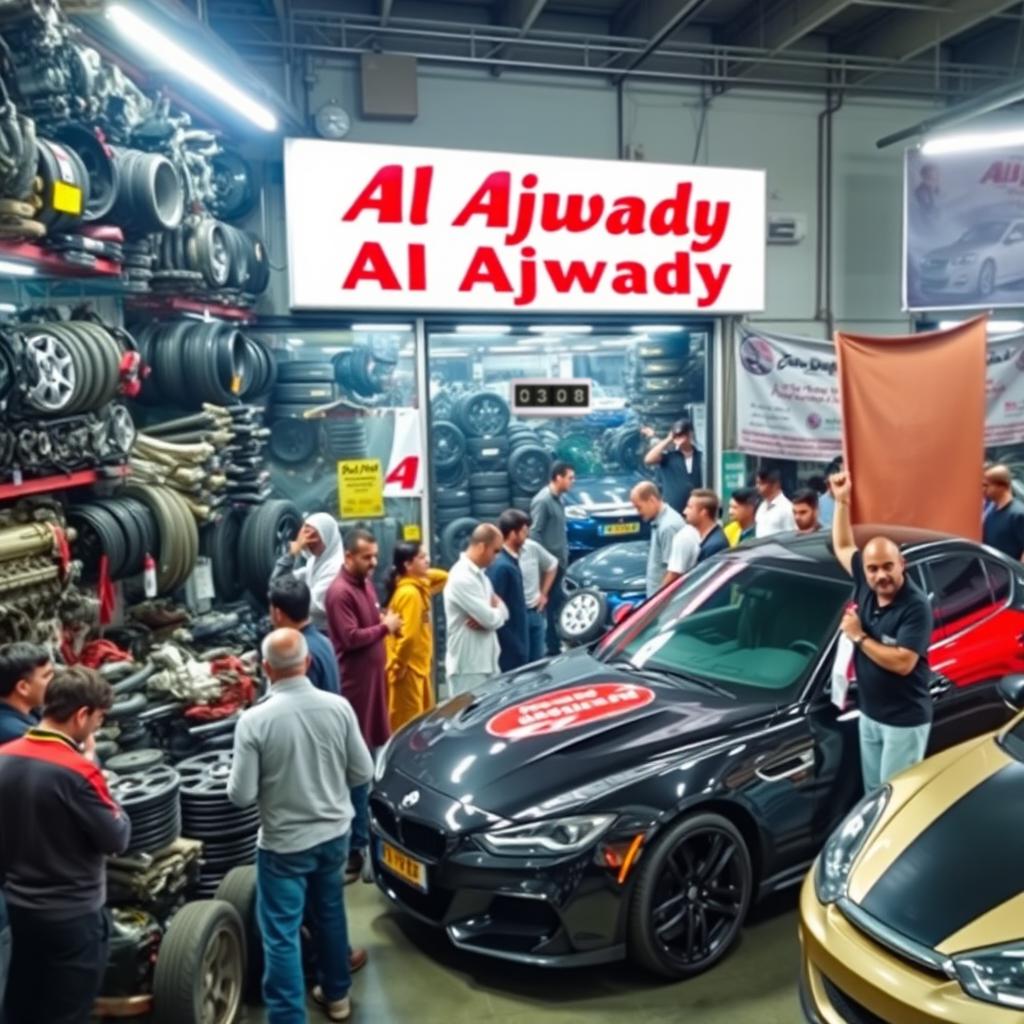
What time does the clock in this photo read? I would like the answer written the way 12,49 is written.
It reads 3,08
